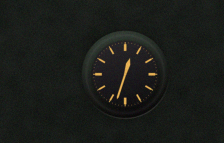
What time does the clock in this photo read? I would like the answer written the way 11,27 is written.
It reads 12,33
